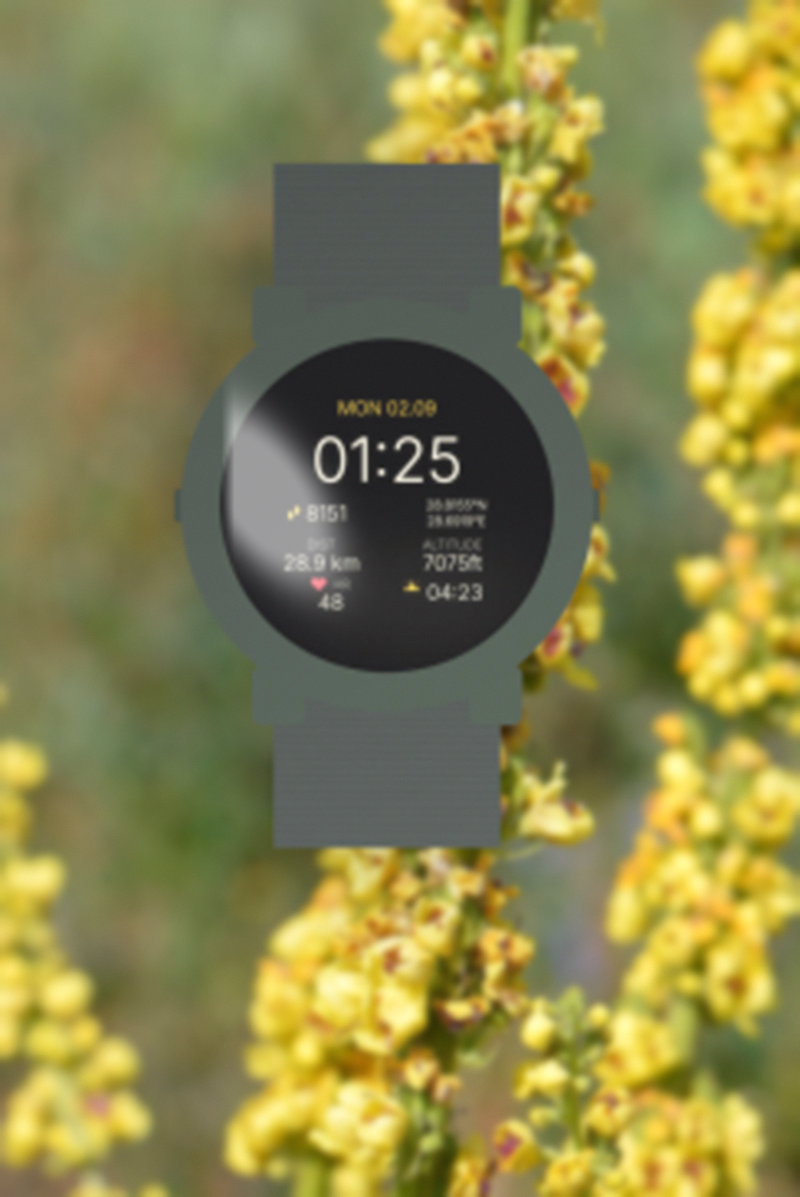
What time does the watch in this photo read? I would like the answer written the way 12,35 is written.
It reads 1,25
